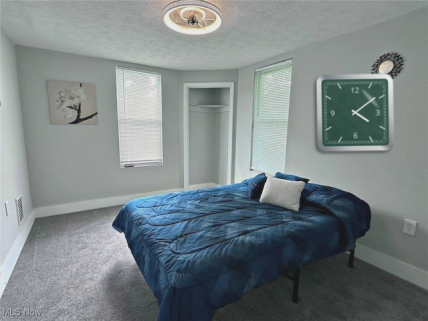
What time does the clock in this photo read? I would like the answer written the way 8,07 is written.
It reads 4,09
